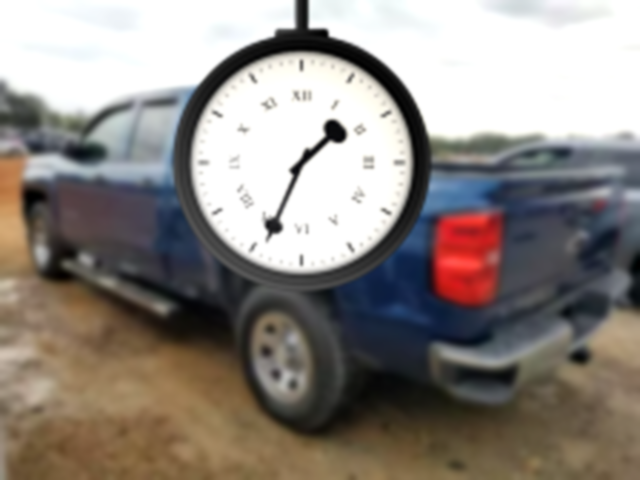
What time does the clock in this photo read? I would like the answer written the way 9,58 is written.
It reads 1,34
